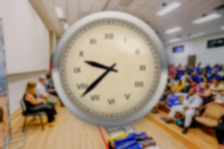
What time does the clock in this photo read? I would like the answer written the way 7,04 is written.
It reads 9,38
